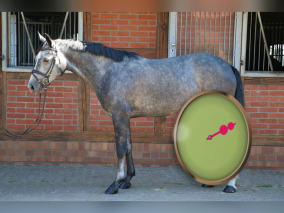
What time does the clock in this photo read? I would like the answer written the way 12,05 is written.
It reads 2,11
